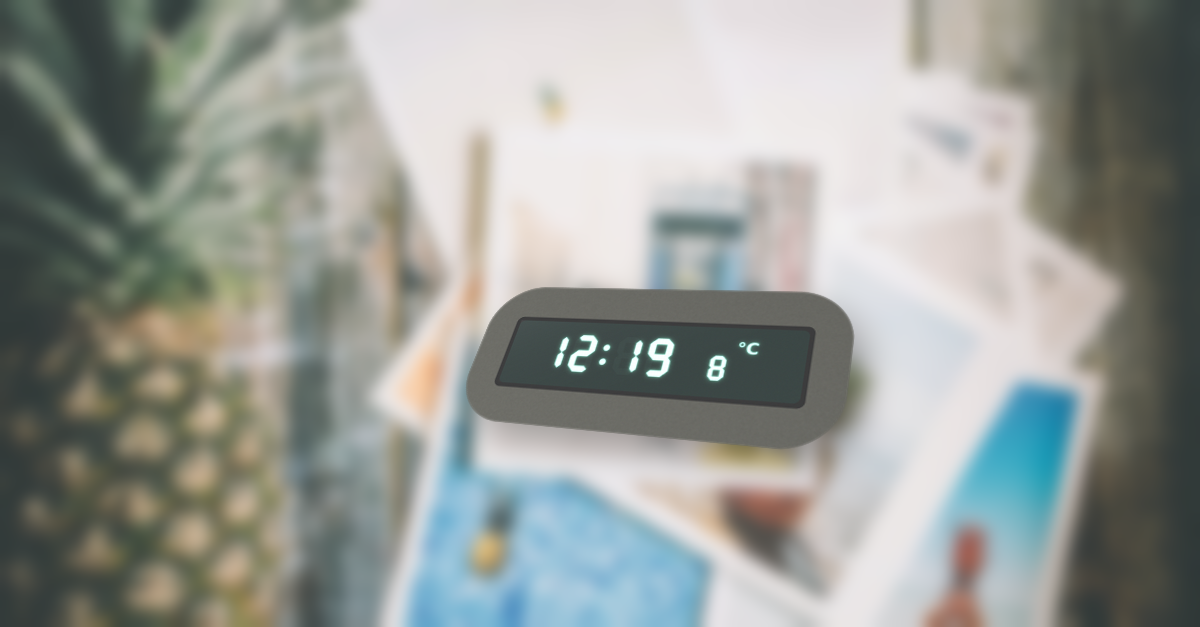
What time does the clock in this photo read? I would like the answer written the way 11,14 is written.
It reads 12,19
